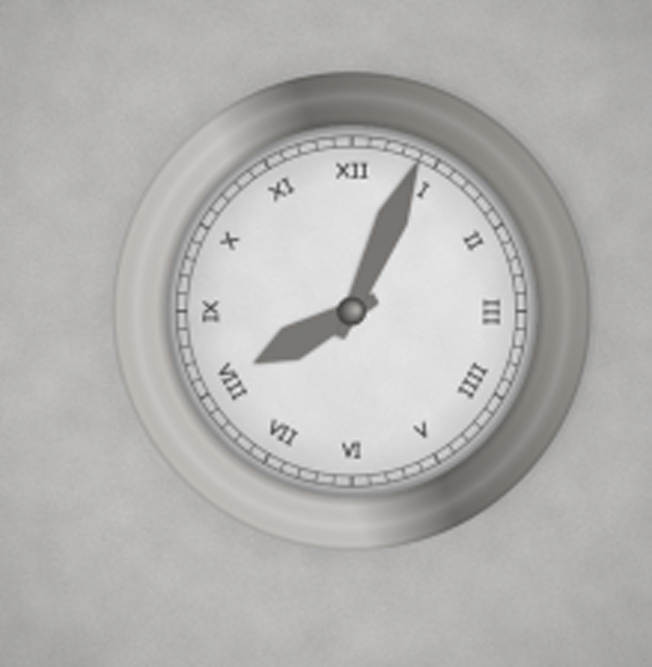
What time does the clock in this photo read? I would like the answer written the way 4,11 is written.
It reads 8,04
